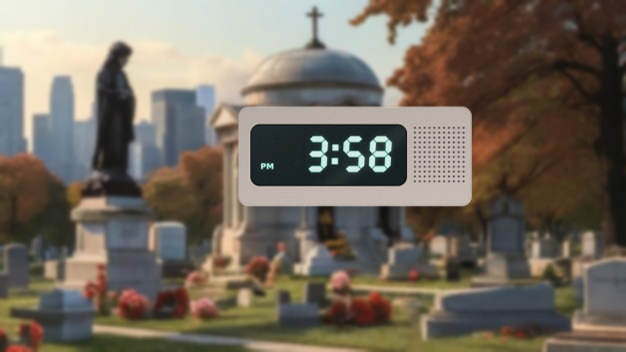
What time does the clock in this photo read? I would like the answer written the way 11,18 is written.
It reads 3,58
